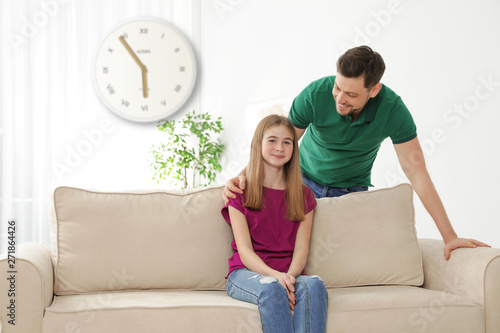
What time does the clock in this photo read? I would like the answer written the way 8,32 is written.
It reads 5,54
